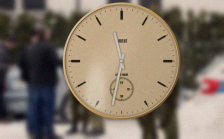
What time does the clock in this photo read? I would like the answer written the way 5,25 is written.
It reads 11,32
